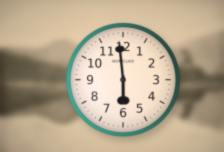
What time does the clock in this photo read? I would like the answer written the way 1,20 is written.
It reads 5,59
